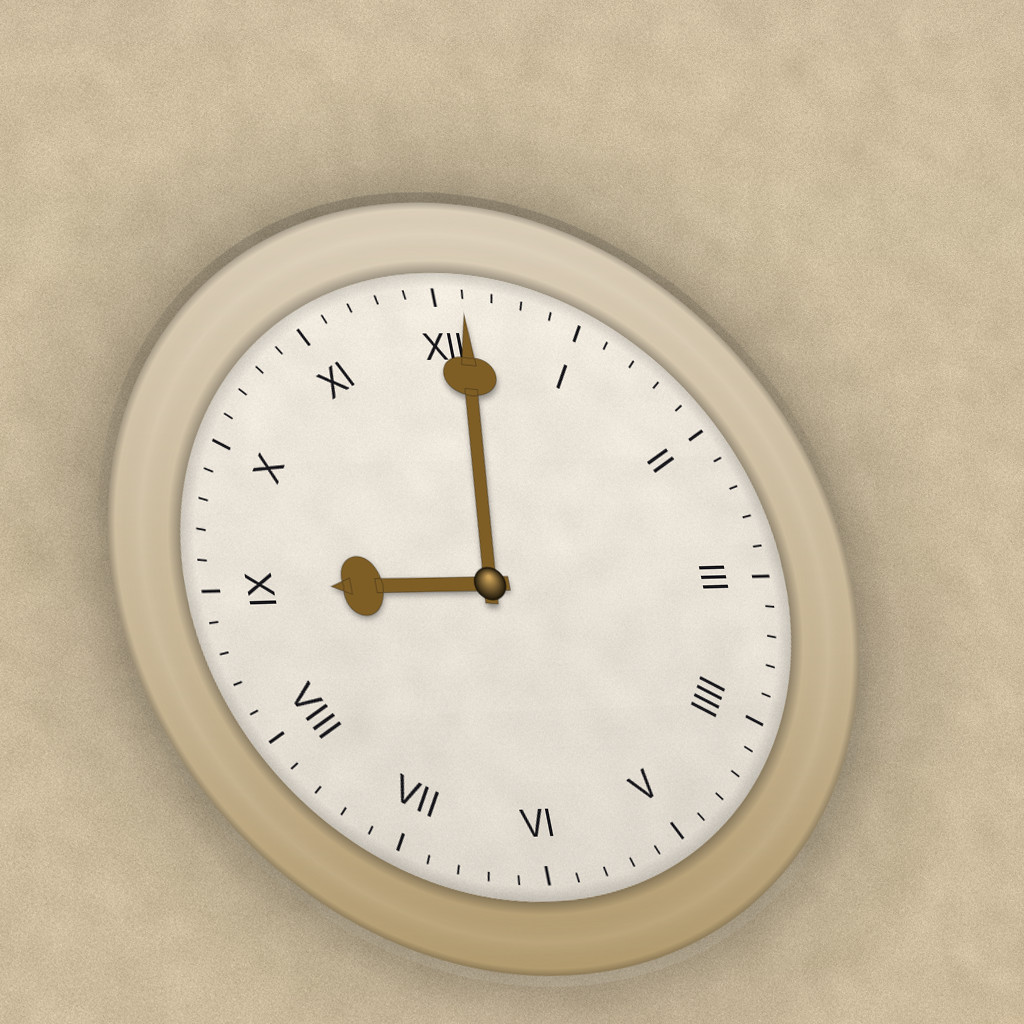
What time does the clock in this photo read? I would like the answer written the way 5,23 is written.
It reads 9,01
